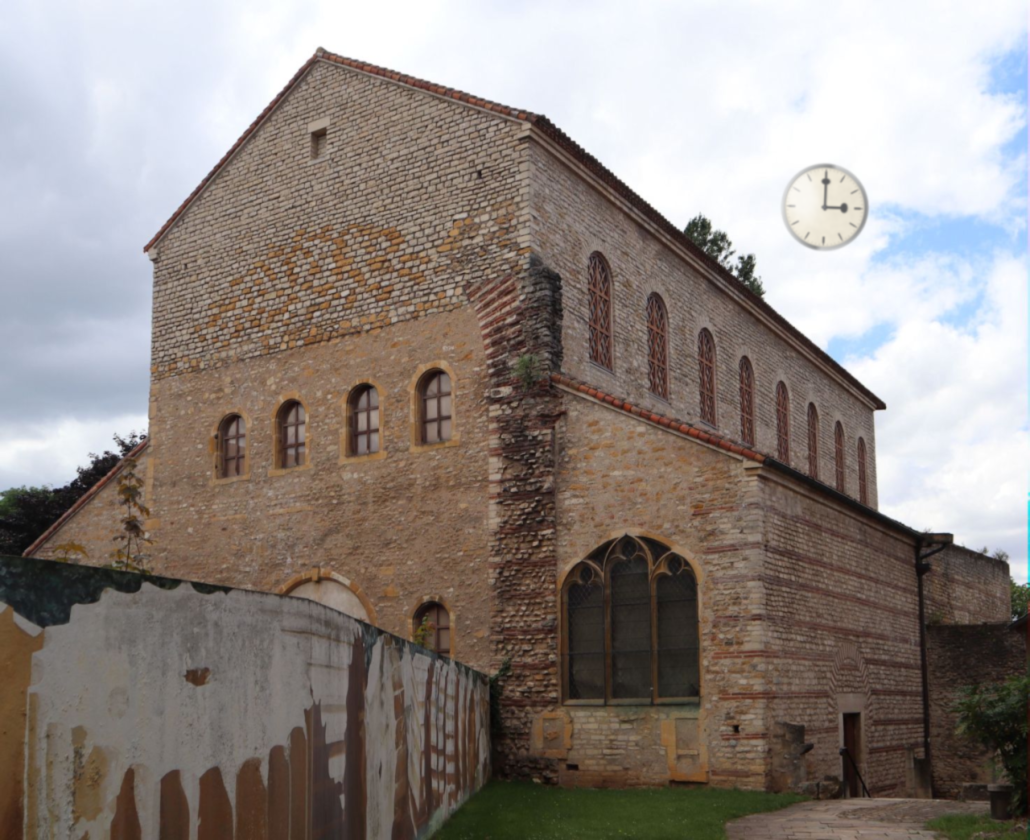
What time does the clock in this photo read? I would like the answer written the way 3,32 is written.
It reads 3,00
